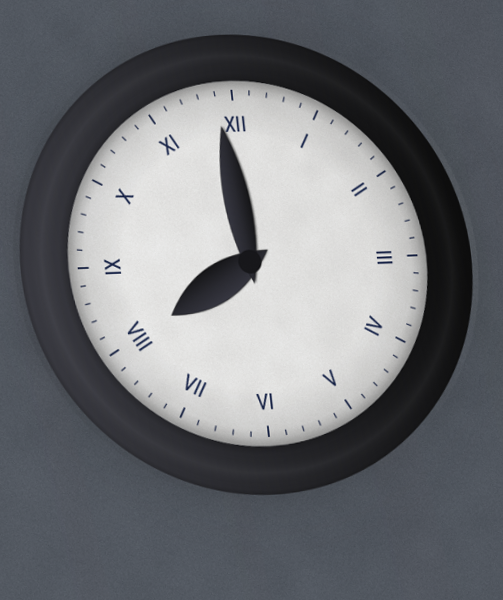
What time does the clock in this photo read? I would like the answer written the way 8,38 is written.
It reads 7,59
